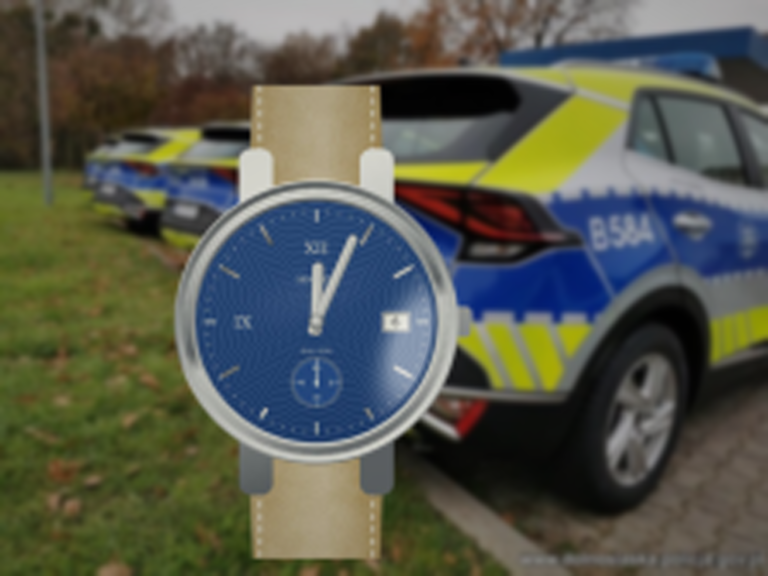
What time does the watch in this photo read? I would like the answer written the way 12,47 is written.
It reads 12,04
